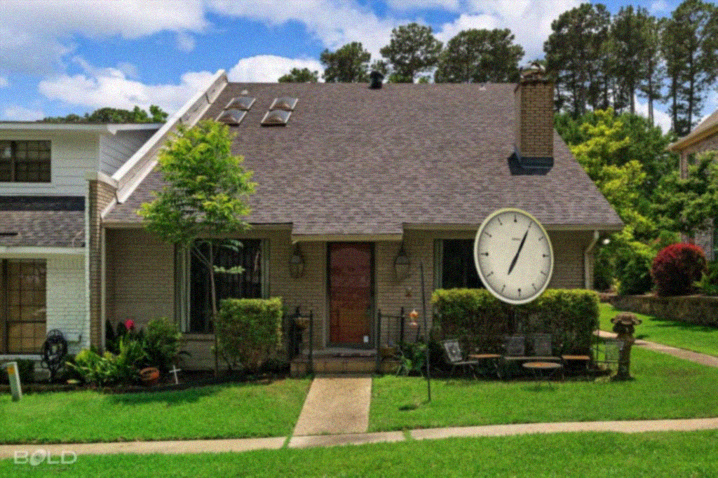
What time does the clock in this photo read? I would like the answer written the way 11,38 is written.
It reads 7,05
